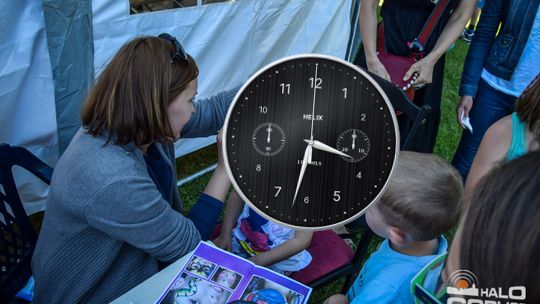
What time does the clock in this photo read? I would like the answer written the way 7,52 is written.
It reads 3,32
